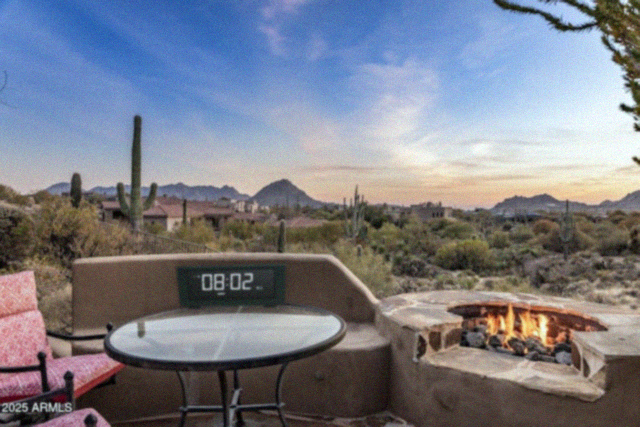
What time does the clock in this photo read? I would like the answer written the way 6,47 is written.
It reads 8,02
